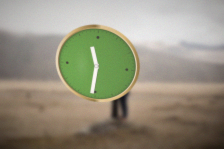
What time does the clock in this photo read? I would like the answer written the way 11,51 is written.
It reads 11,31
